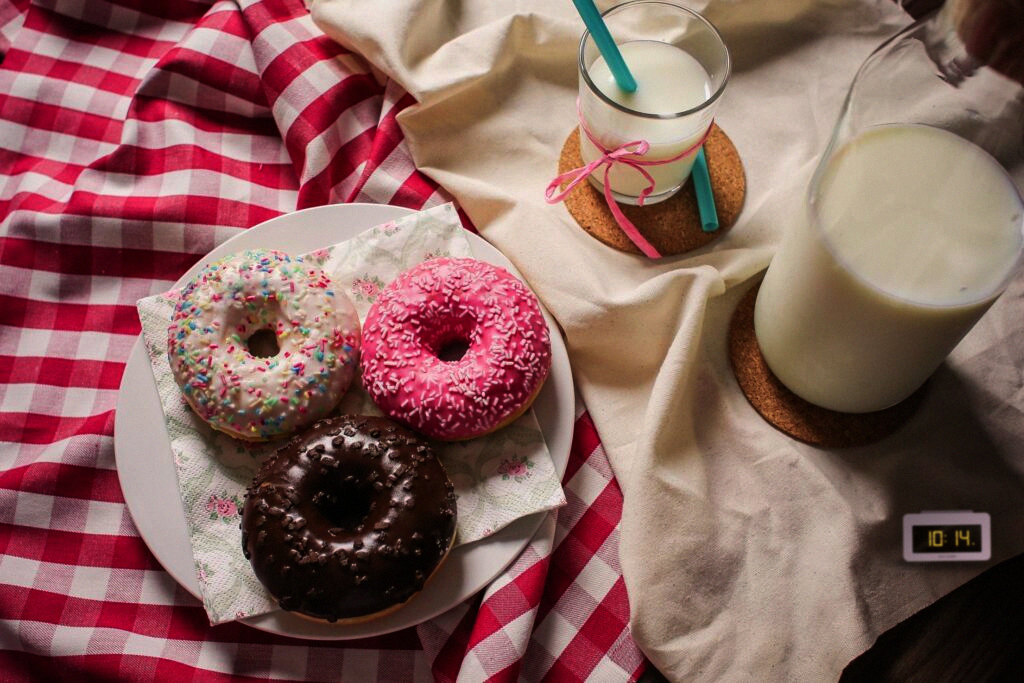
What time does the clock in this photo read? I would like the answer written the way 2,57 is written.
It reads 10,14
